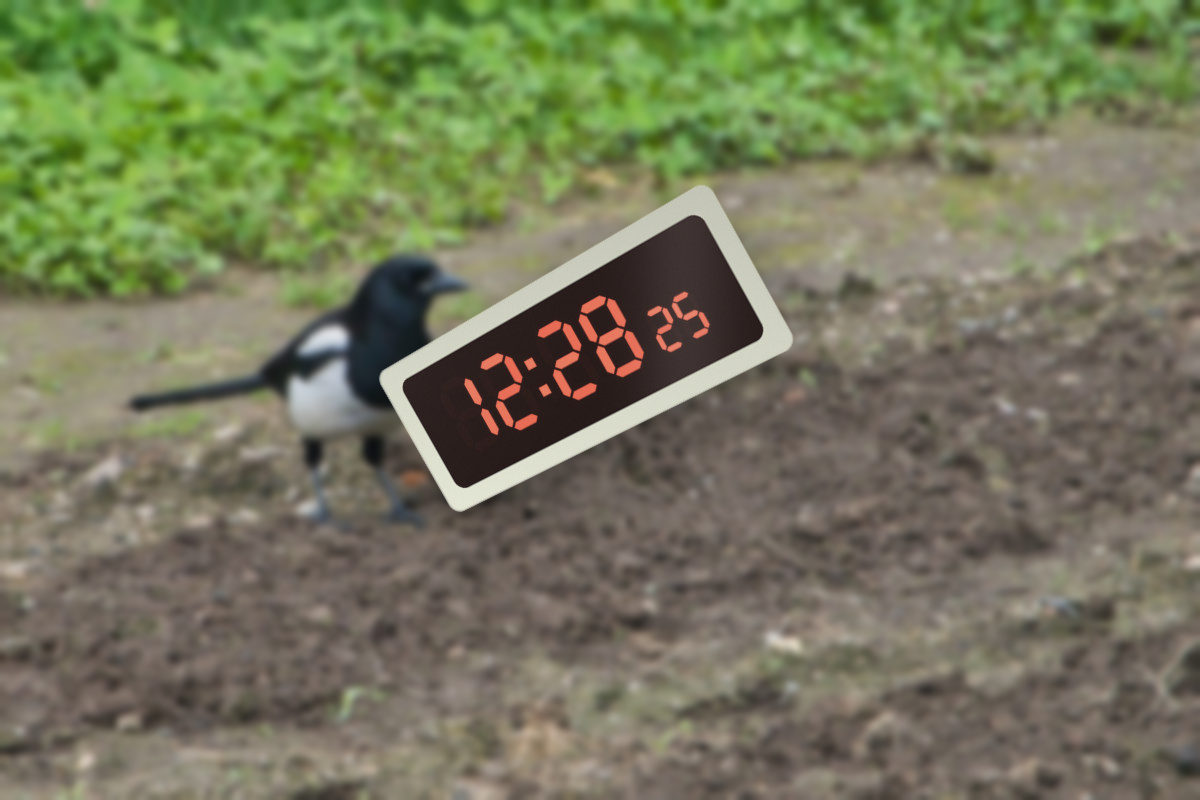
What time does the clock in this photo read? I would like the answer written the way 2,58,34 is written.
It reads 12,28,25
